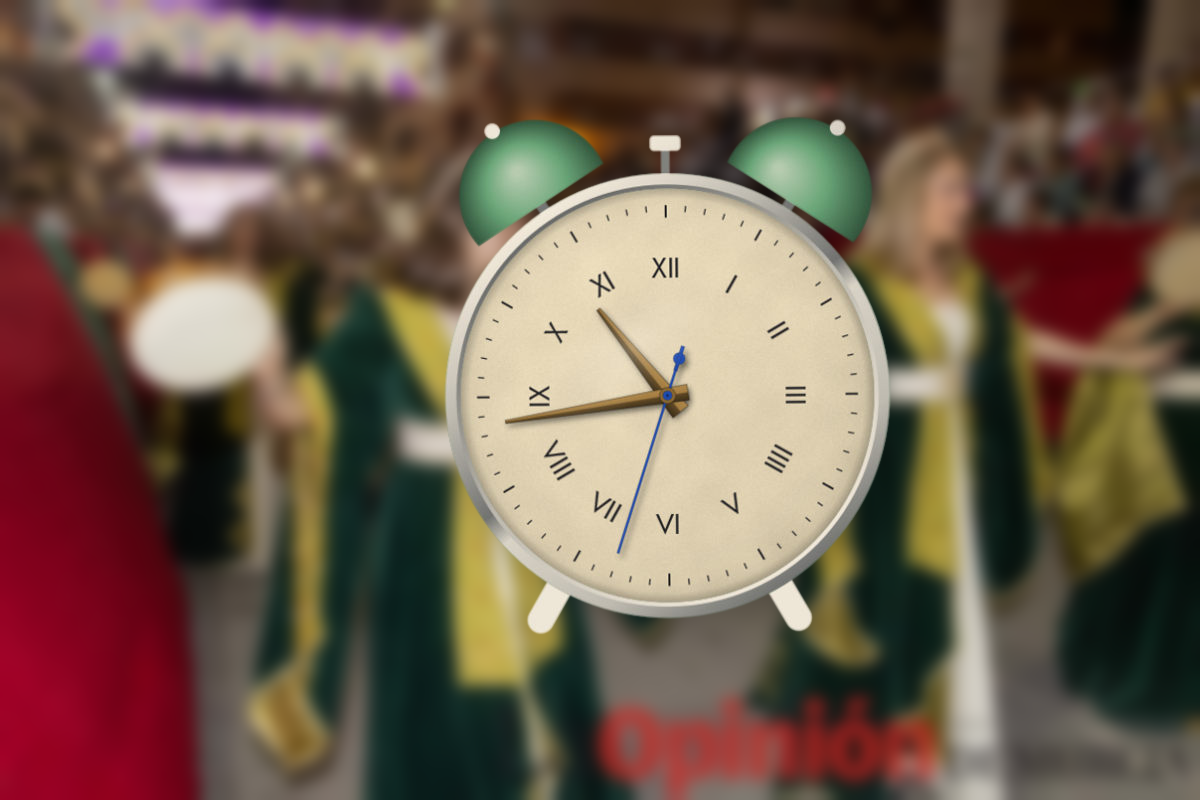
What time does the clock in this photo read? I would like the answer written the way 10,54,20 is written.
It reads 10,43,33
